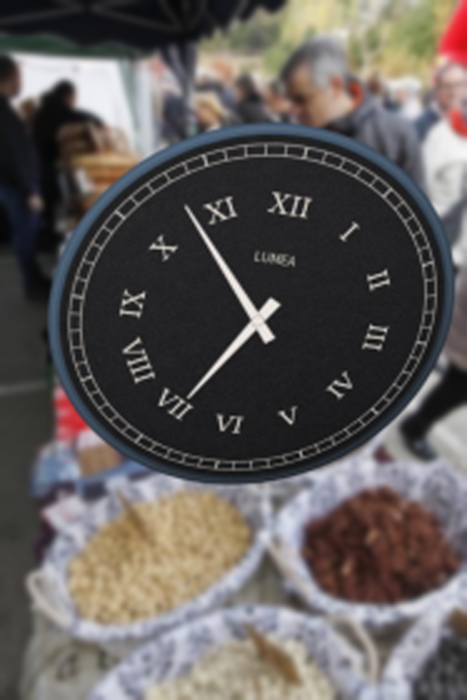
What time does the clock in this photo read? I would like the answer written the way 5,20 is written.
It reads 6,53
